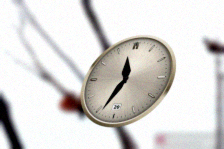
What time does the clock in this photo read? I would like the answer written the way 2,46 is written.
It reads 11,34
